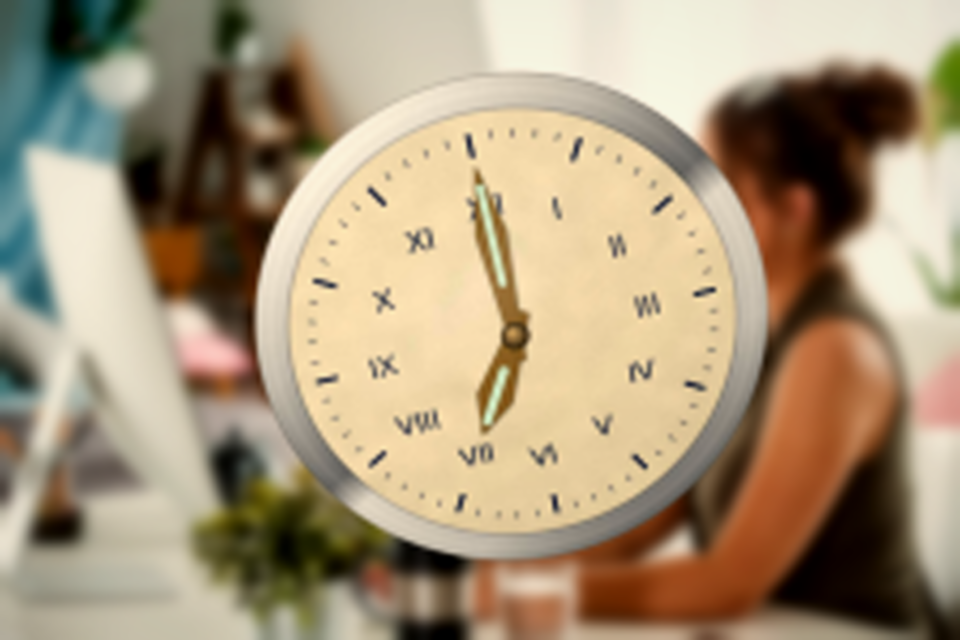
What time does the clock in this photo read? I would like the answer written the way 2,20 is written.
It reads 7,00
